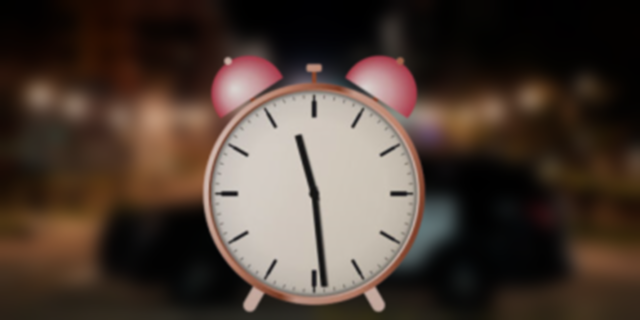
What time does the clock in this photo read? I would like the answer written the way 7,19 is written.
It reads 11,29
